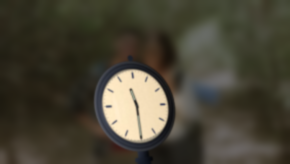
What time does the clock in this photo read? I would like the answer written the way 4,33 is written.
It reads 11,30
